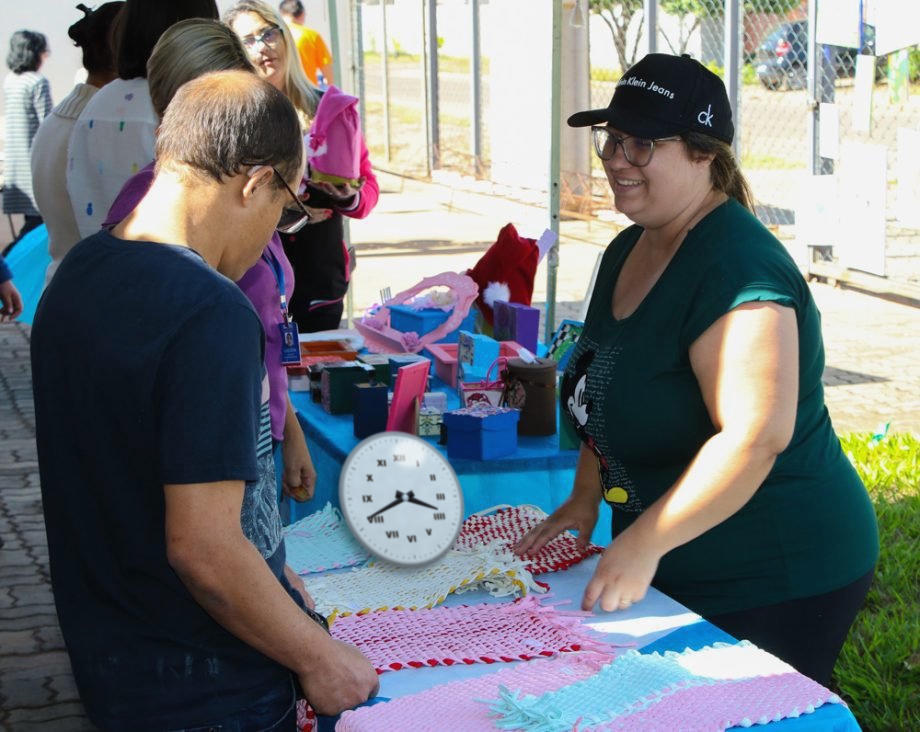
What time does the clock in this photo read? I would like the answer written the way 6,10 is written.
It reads 3,41
